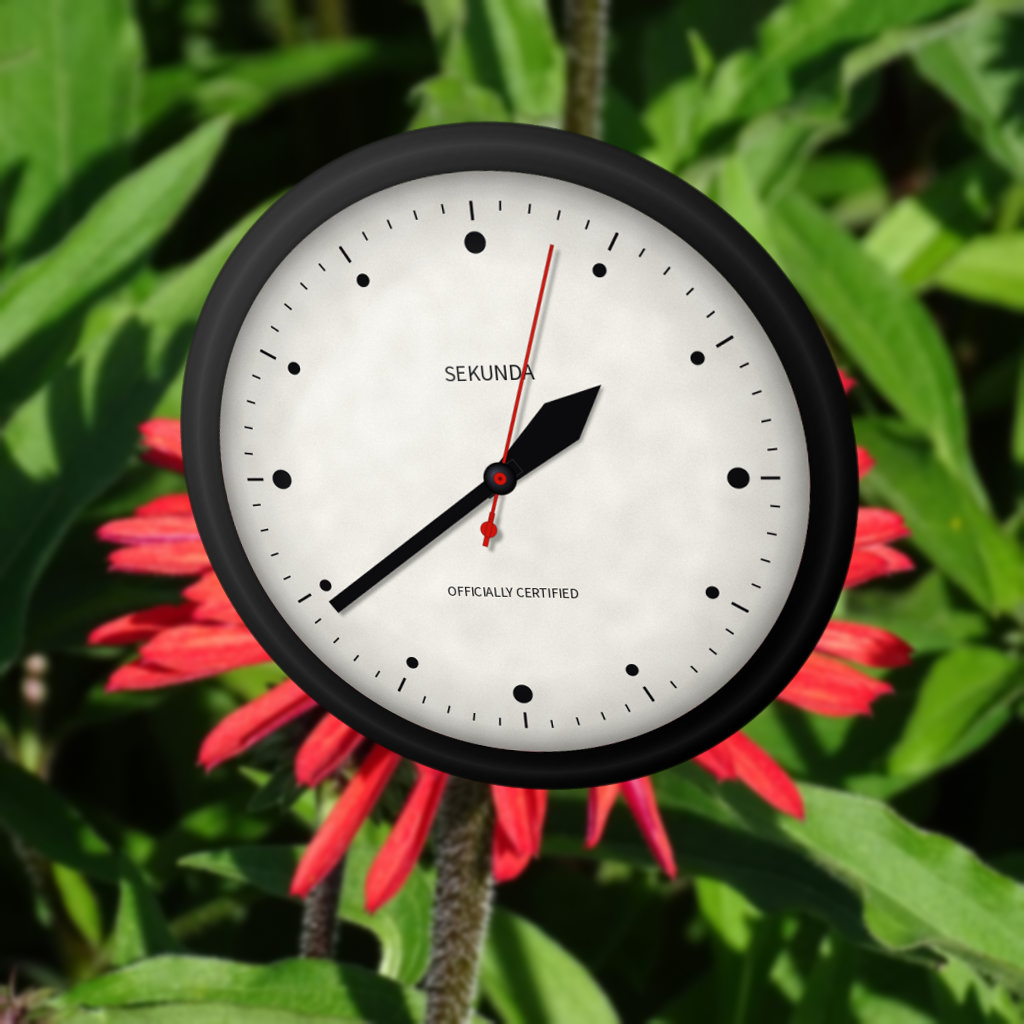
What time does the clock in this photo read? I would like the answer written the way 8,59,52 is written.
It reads 1,39,03
